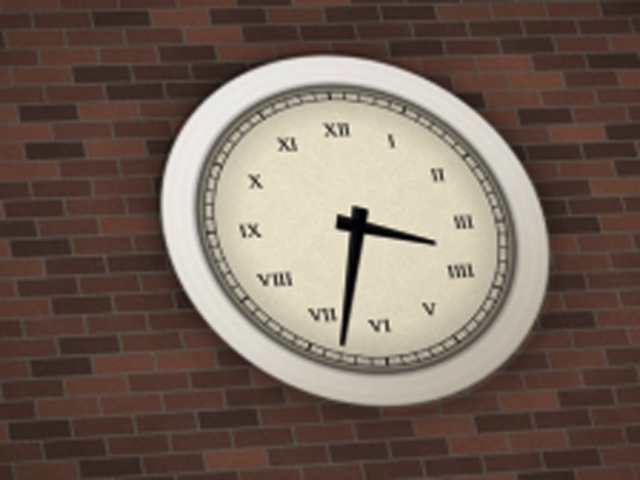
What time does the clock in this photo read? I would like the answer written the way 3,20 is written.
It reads 3,33
